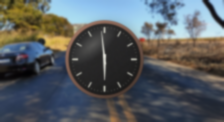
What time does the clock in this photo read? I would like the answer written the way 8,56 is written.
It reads 5,59
